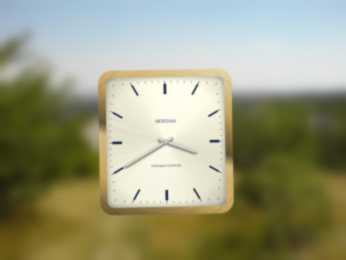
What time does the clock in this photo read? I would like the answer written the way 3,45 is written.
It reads 3,40
